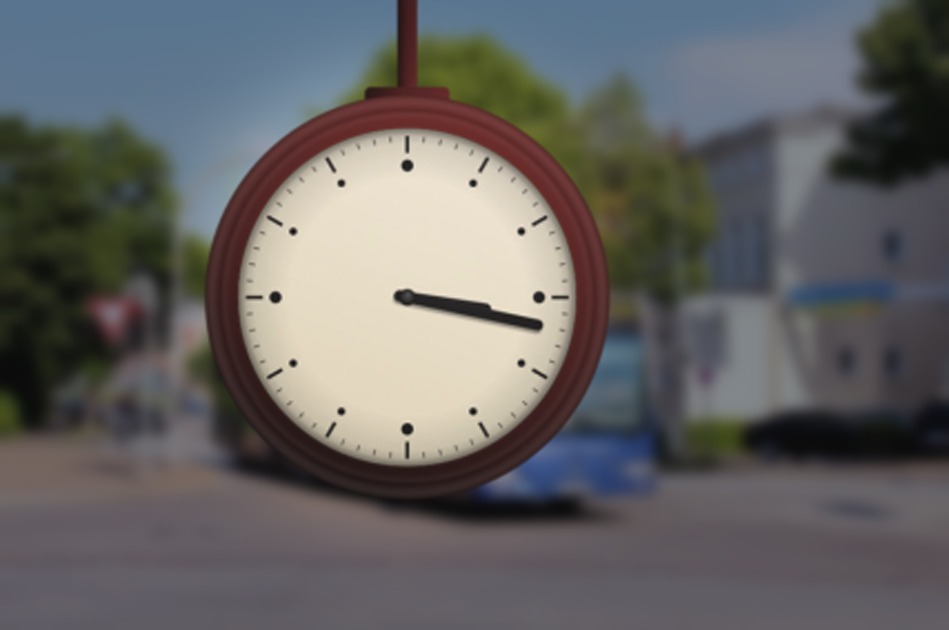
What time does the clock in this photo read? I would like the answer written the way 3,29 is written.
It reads 3,17
